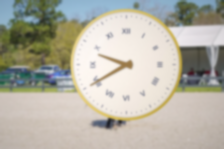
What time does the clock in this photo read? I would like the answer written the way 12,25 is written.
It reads 9,40
